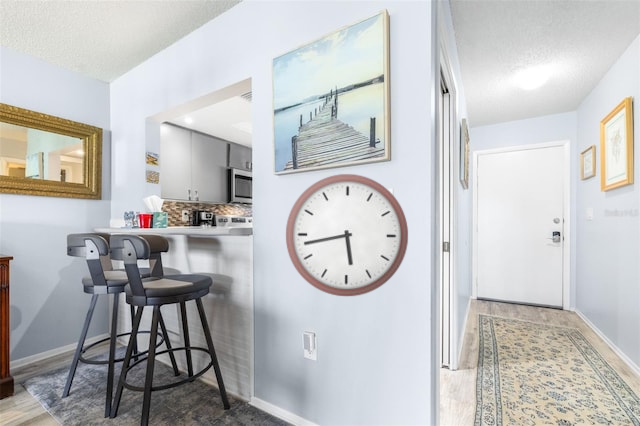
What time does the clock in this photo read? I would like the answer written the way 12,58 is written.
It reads 5,43
